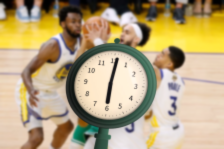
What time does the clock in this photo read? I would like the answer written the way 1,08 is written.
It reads 6,01
